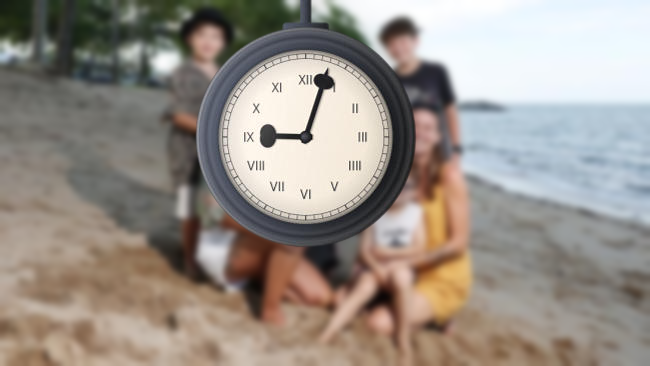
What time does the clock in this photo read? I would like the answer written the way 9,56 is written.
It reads 9,03
